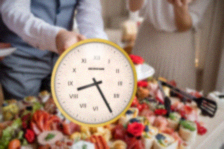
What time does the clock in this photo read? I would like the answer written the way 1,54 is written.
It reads 8,25
